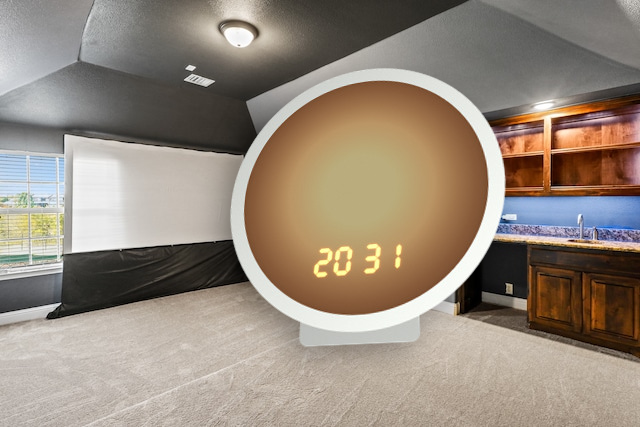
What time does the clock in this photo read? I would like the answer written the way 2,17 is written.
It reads 20,31
